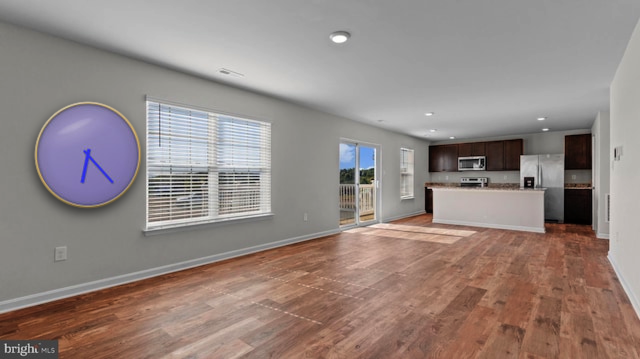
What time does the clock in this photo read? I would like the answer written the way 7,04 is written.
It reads 6,23
